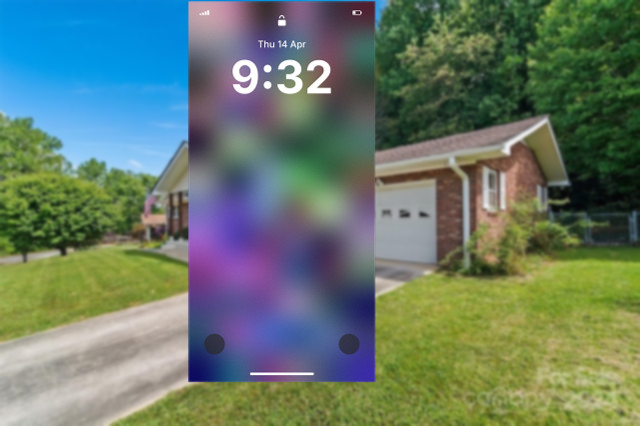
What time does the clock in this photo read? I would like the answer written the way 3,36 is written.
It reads 9,32
